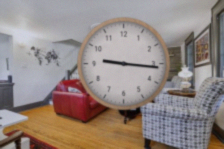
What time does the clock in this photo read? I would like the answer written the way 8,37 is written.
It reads 9,16
